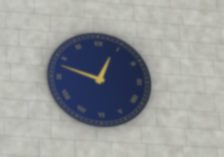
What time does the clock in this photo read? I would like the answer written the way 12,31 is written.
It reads 12,48
